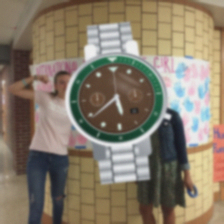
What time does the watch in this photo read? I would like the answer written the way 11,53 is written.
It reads 5,39
